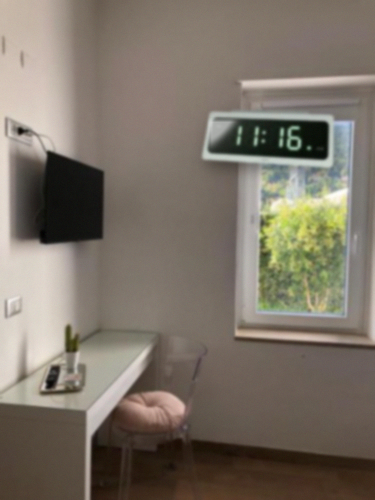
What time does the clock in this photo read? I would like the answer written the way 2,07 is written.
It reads 11,16
